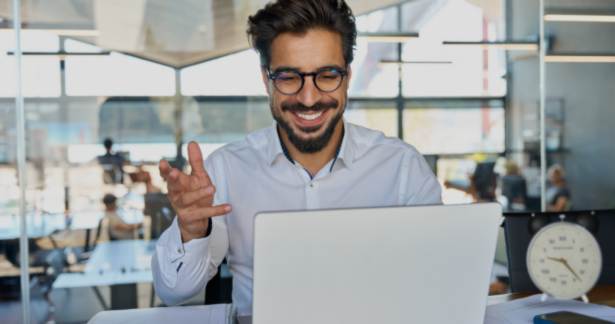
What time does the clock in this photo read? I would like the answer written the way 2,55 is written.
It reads 9,23
